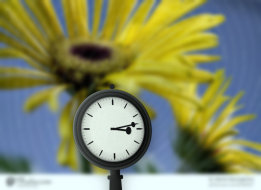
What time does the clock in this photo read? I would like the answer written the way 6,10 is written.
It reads 3,13
